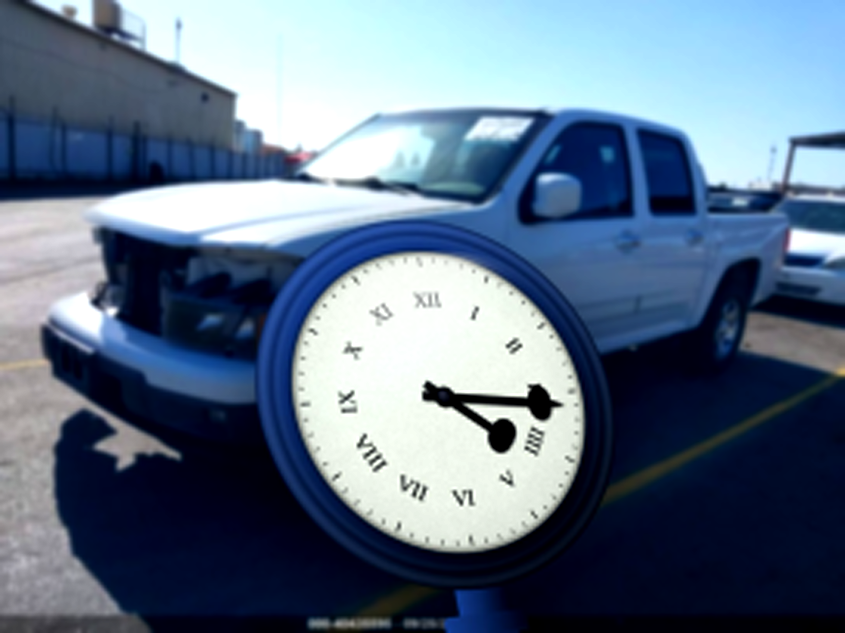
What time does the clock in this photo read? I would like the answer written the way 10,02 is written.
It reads 4,16
